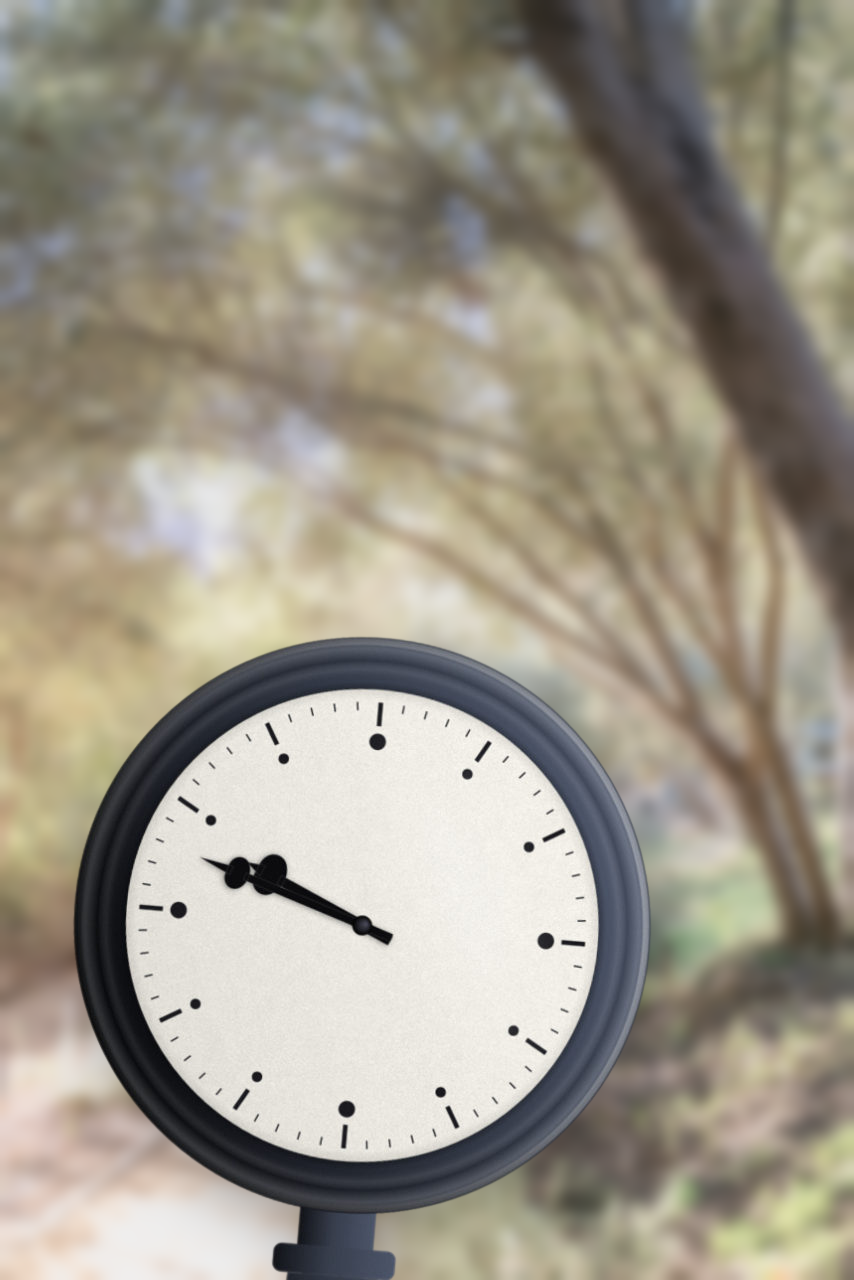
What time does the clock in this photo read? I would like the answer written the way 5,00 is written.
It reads 9,48
